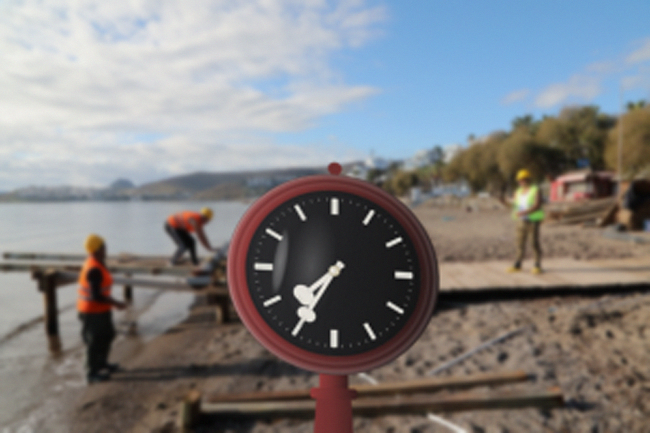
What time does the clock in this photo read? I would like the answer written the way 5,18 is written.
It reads 7,35
